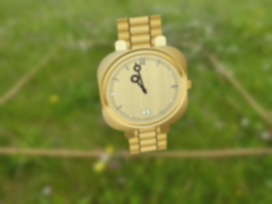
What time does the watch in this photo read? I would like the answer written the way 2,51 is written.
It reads 10,58
